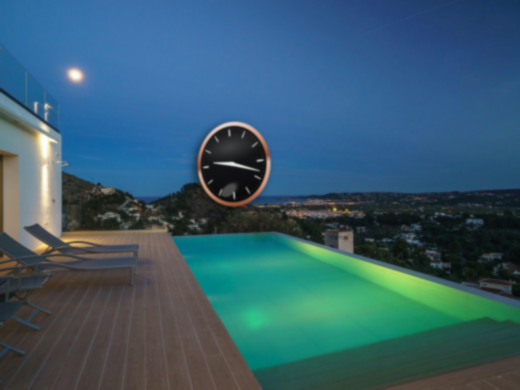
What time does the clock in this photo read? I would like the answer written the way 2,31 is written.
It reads 9,18
